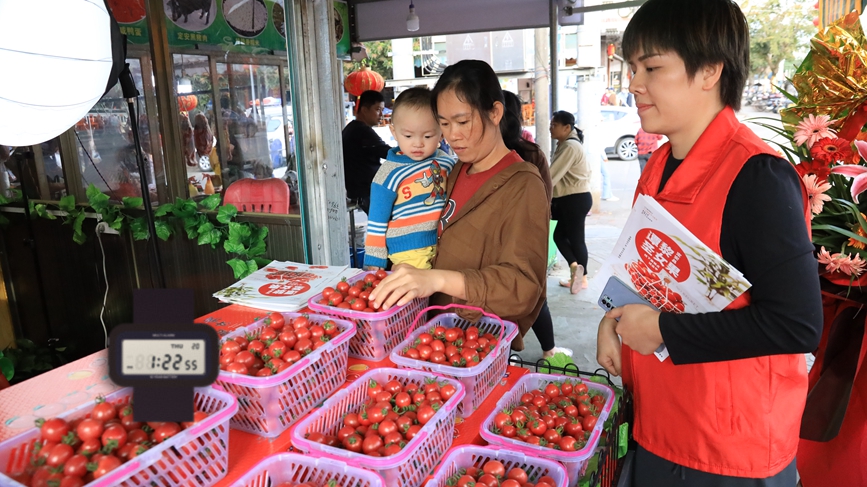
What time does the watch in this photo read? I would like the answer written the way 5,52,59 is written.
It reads 1,22,55
